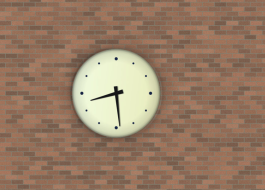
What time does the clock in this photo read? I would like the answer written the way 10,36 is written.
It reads 8,29
